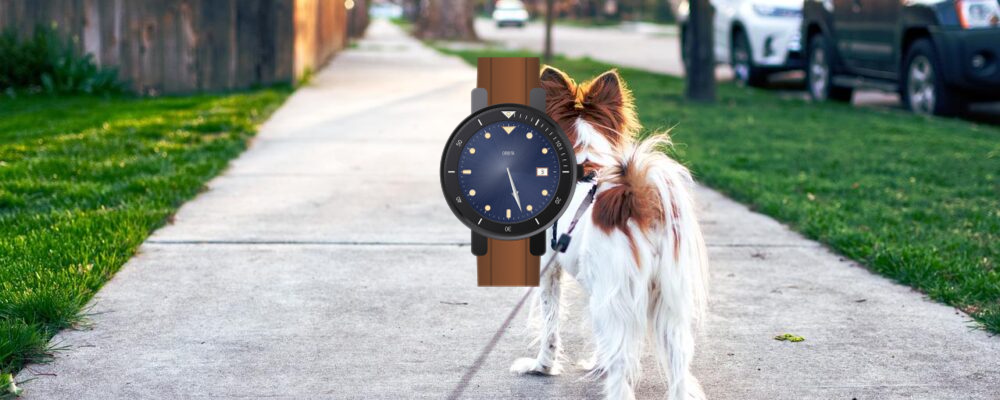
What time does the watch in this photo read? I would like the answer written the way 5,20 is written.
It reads 5,27
